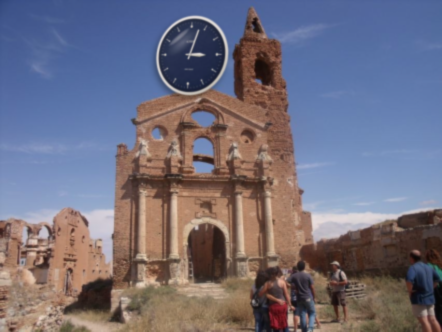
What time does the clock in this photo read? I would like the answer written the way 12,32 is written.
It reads 3,03
